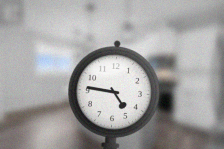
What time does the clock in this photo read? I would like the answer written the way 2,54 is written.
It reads 4,46
